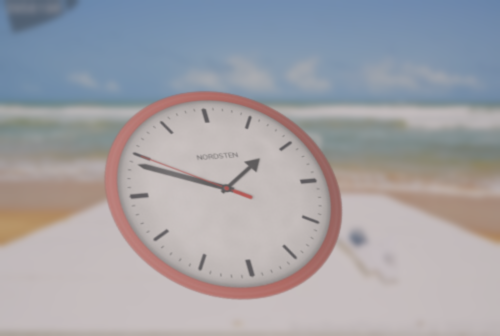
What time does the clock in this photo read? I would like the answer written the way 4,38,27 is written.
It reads 1,48,50
